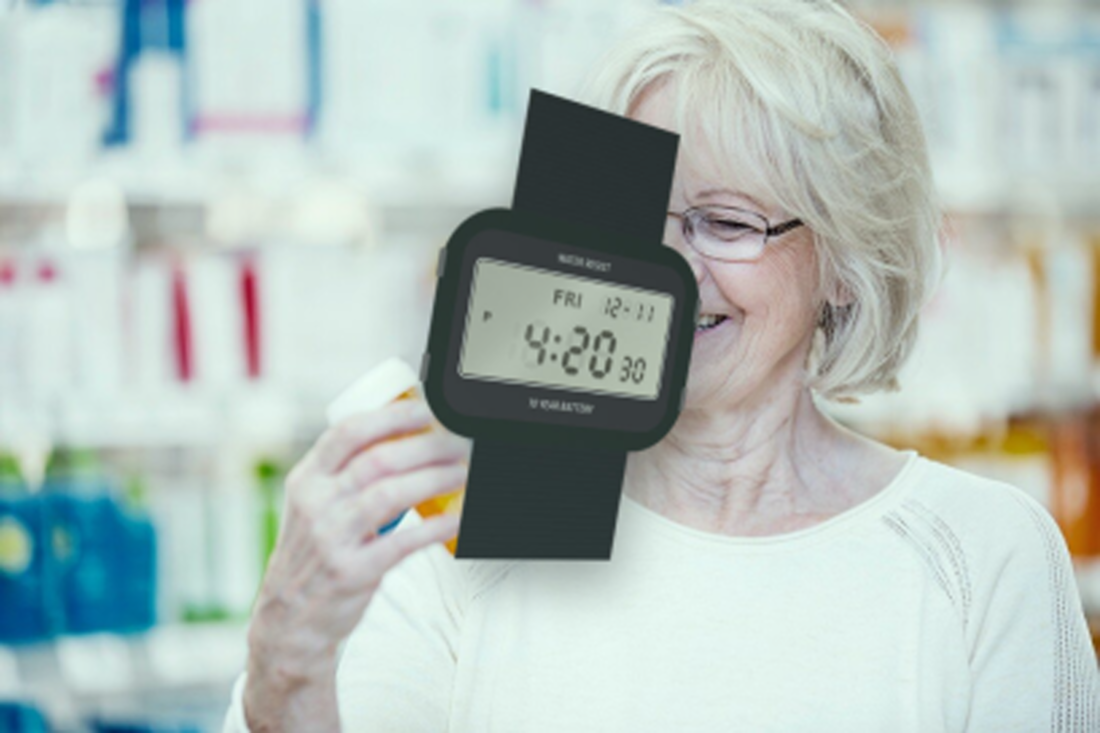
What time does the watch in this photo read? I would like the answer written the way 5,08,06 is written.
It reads 4,20,30
